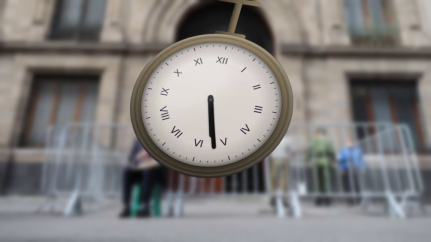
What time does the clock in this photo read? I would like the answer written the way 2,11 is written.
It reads 5,27
